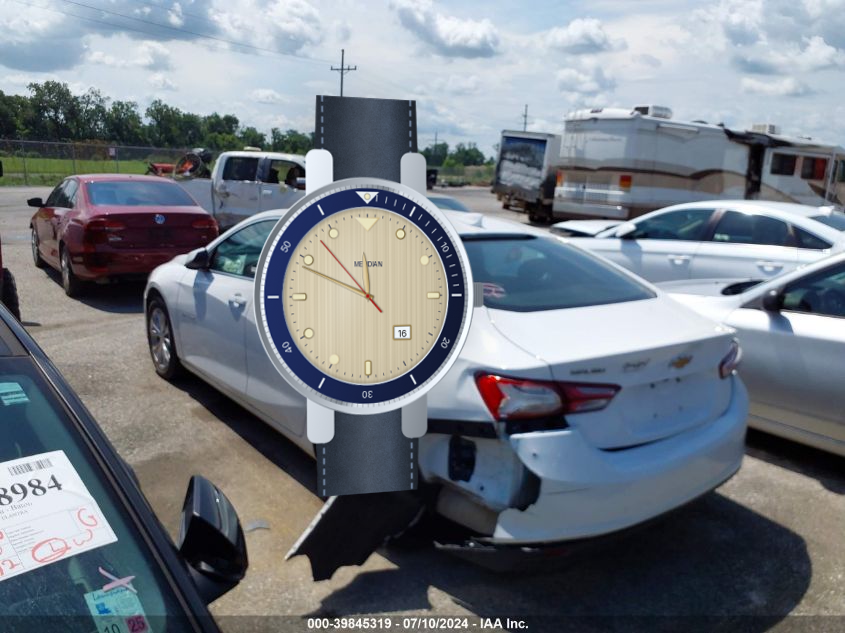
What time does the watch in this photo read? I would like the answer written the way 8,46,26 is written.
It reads 11,48,53
